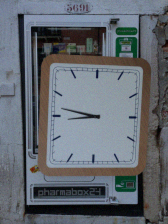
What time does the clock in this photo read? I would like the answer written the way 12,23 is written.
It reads 8,47
